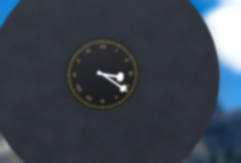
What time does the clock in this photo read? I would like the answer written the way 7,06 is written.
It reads 3,21
